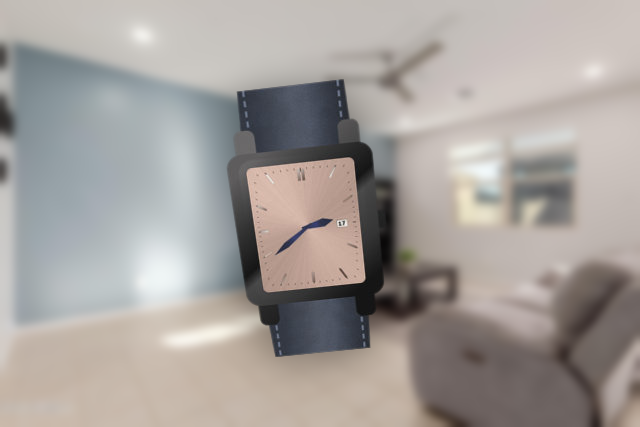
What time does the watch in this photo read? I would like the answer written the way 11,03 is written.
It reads 2,39
